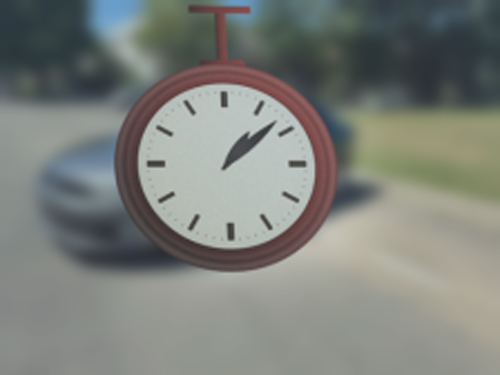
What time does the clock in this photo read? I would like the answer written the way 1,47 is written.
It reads 1,08
